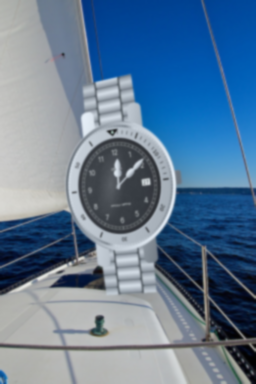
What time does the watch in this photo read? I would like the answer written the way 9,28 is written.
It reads 12,09
